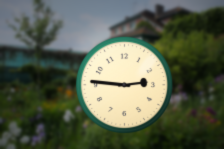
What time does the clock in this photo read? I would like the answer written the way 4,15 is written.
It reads 2,46
